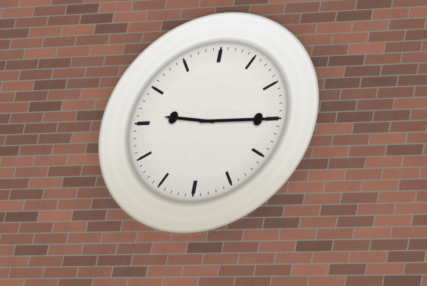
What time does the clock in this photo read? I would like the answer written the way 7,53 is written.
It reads 9,15
